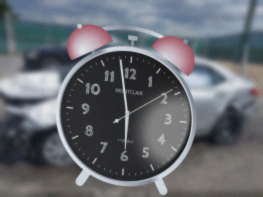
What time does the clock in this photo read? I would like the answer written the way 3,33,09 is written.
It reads 5,58,09
